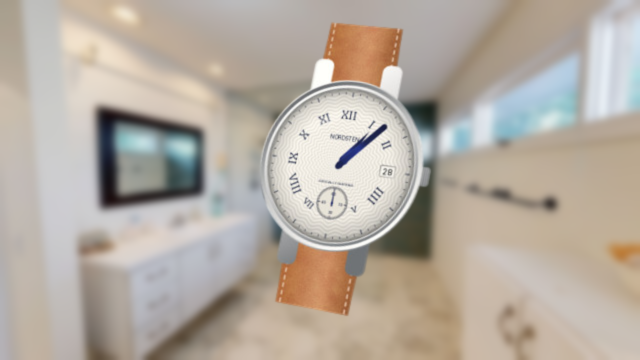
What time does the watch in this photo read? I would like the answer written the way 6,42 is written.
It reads 1,07
